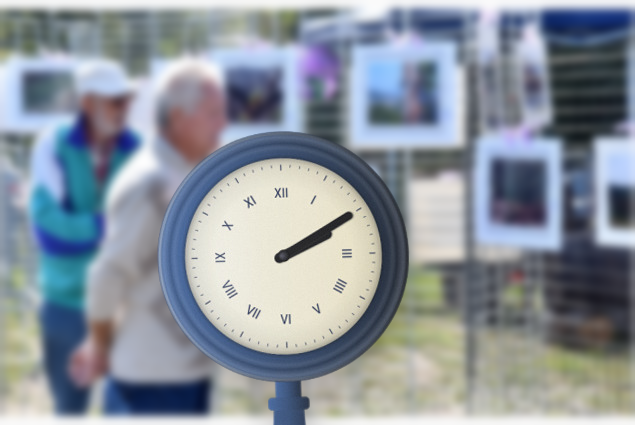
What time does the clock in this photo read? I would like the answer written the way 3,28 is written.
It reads 2,10
